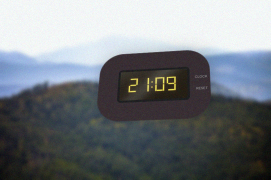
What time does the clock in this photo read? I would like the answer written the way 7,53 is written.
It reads 21,09
